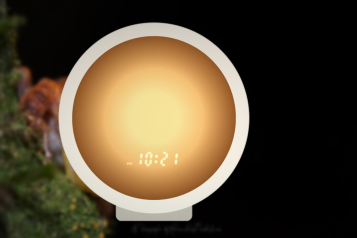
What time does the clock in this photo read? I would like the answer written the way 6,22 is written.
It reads 10,21
